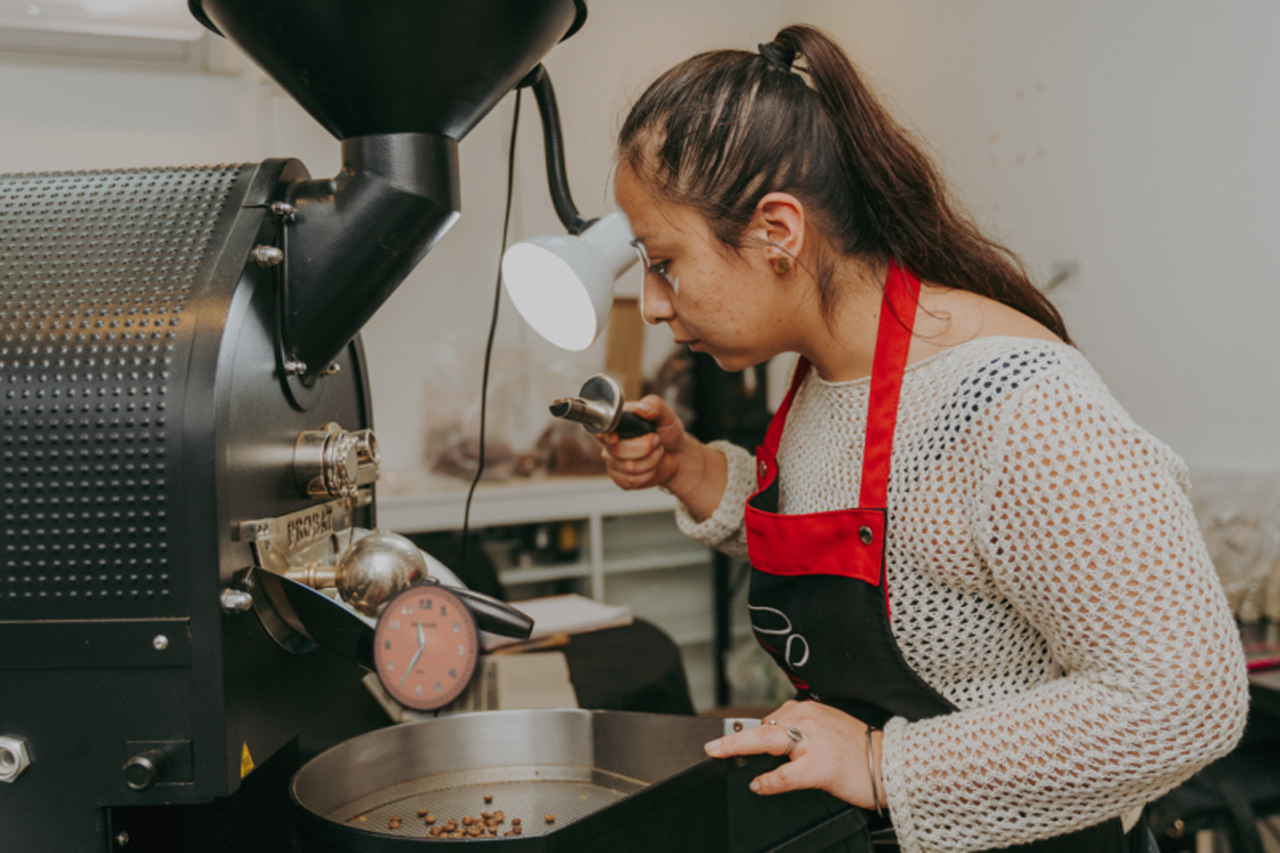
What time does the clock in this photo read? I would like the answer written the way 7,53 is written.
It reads 11,35
